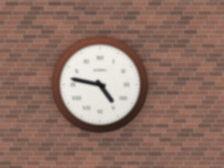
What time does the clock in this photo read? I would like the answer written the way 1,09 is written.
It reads 4,47
